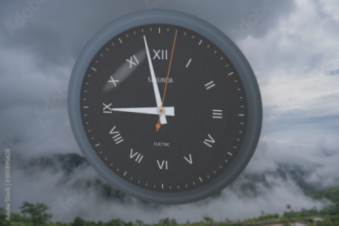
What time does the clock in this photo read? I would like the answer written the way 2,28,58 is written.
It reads 8,58,02
